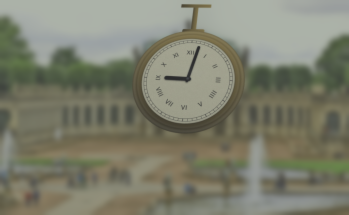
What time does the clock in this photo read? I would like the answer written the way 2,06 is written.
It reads 9,02
